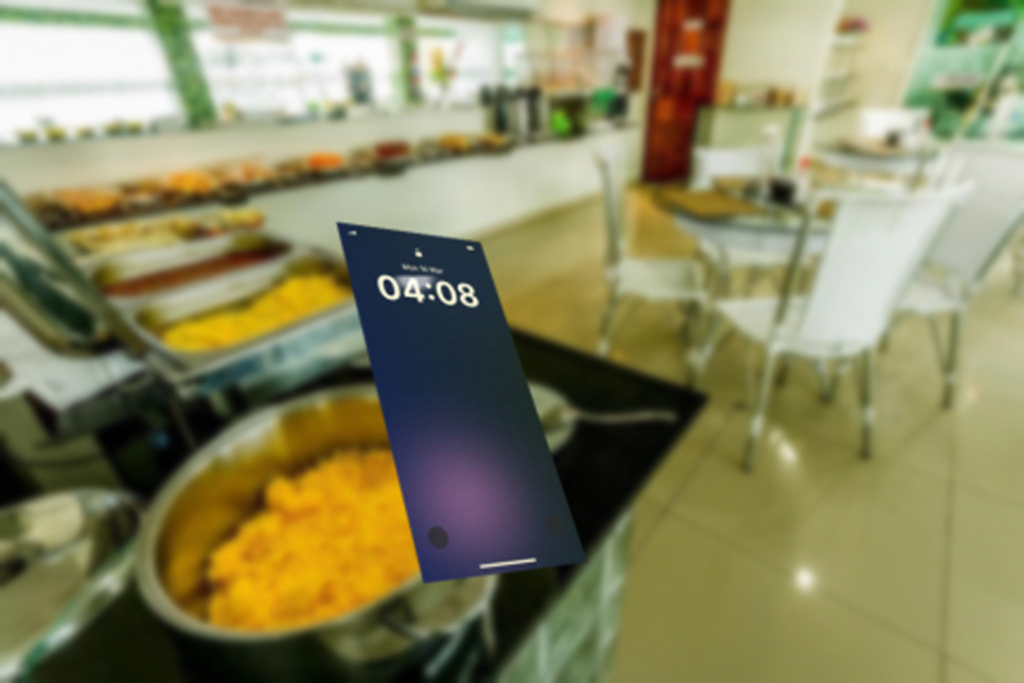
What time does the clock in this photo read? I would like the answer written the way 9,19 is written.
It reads 4,08
